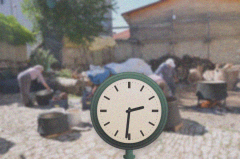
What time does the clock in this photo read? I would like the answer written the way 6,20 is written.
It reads 2,31
